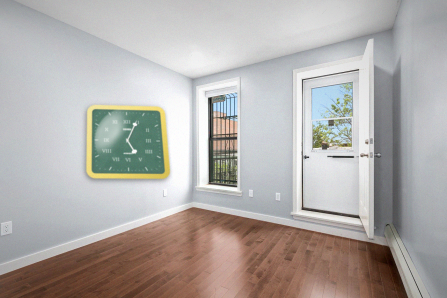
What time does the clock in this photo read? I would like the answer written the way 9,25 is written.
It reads 5,04
